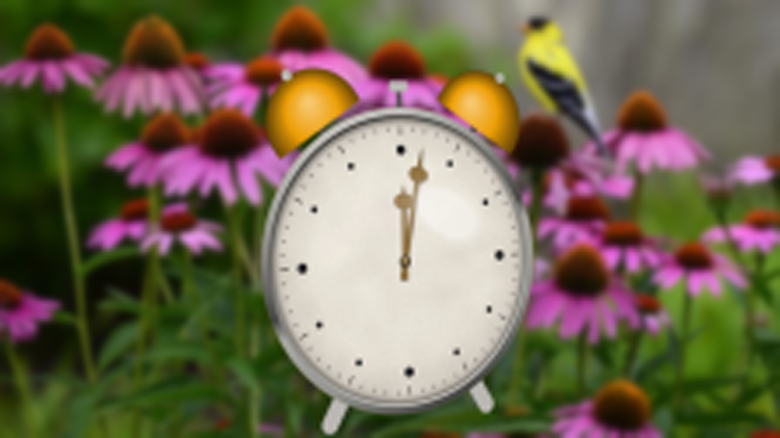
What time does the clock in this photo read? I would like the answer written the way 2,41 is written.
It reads 12,02
